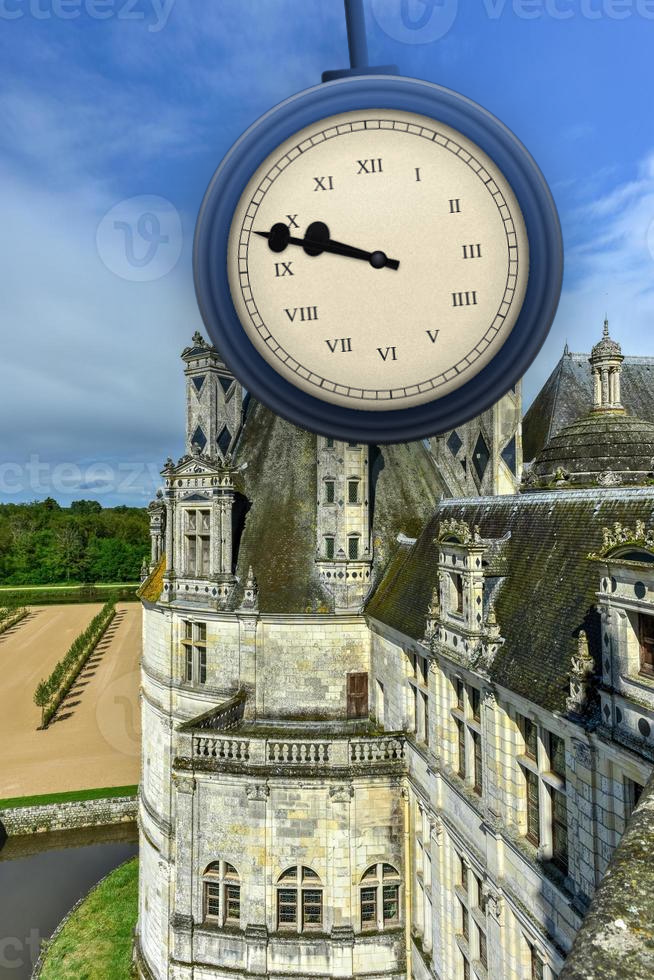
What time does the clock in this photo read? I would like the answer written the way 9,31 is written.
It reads 9,48
